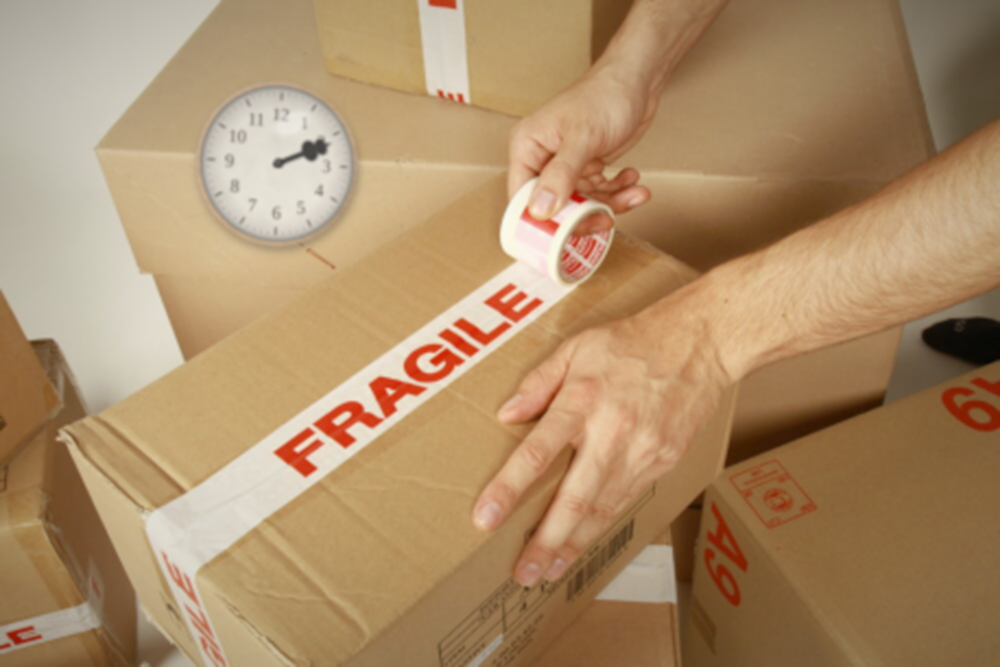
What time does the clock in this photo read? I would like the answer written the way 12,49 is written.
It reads 2,11
